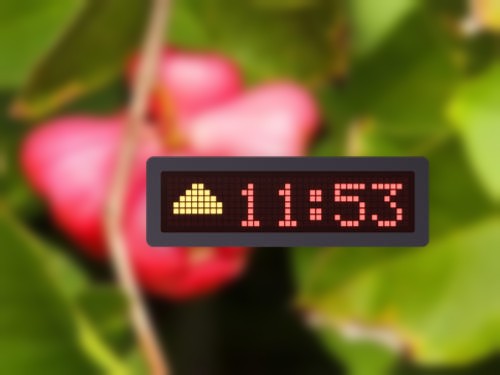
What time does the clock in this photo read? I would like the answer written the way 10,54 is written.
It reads 11,53
